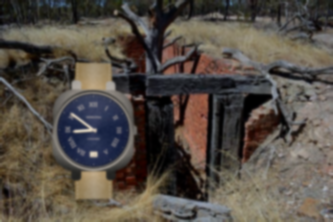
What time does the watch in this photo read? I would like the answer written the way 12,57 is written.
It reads 8,51
